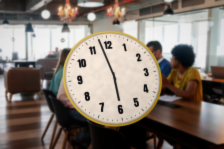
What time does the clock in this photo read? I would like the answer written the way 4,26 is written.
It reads 5,58
